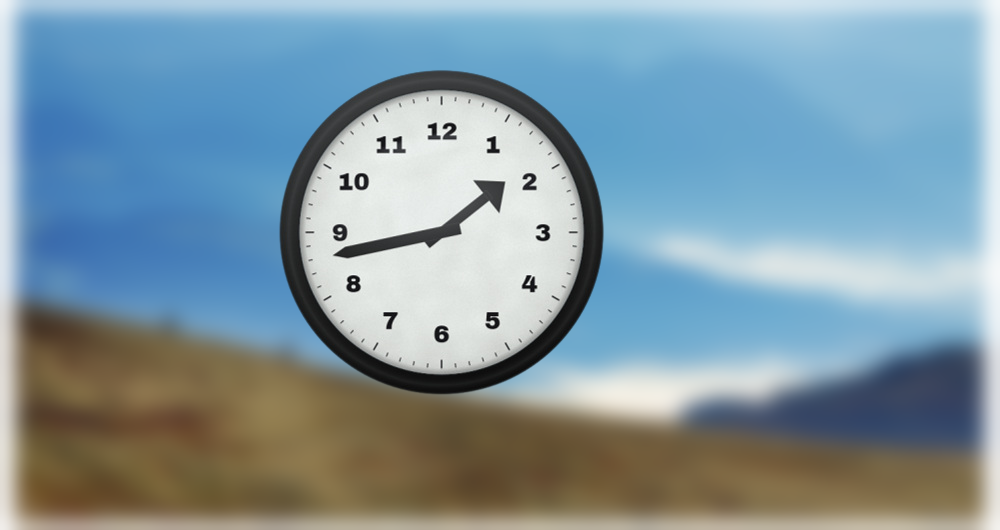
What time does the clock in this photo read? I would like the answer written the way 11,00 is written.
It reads 1,43
